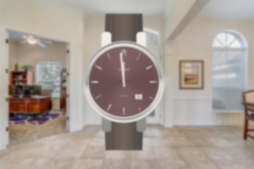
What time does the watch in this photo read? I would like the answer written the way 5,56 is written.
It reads 11,59
